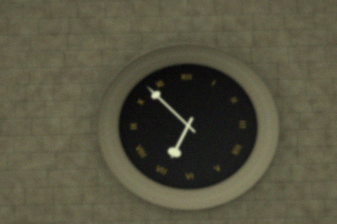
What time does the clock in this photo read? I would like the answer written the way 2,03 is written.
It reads 6,53
